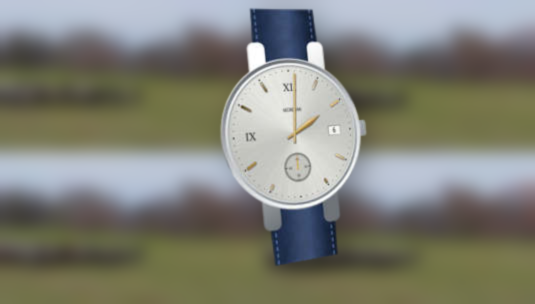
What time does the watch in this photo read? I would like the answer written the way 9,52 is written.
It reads 2,01
